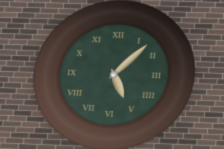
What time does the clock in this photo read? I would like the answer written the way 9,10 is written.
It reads 5,07
